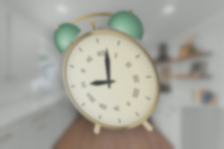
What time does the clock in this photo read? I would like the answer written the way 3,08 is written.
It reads 9,02
